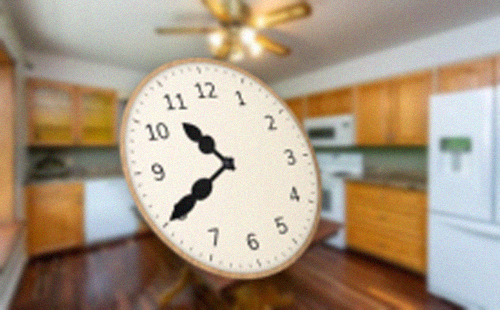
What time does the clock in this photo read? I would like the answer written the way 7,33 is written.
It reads 10,40
